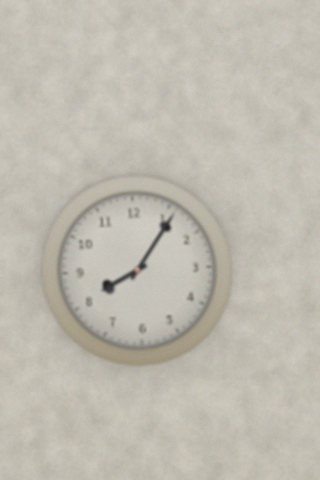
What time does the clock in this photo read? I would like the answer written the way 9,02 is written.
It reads 8,06
